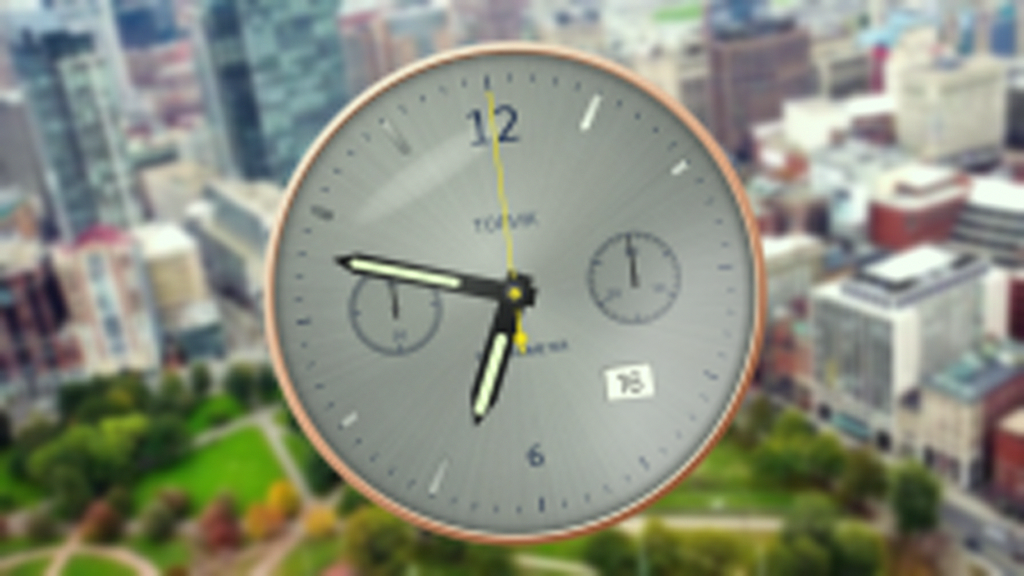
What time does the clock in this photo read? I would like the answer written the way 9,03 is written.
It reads 6,48
